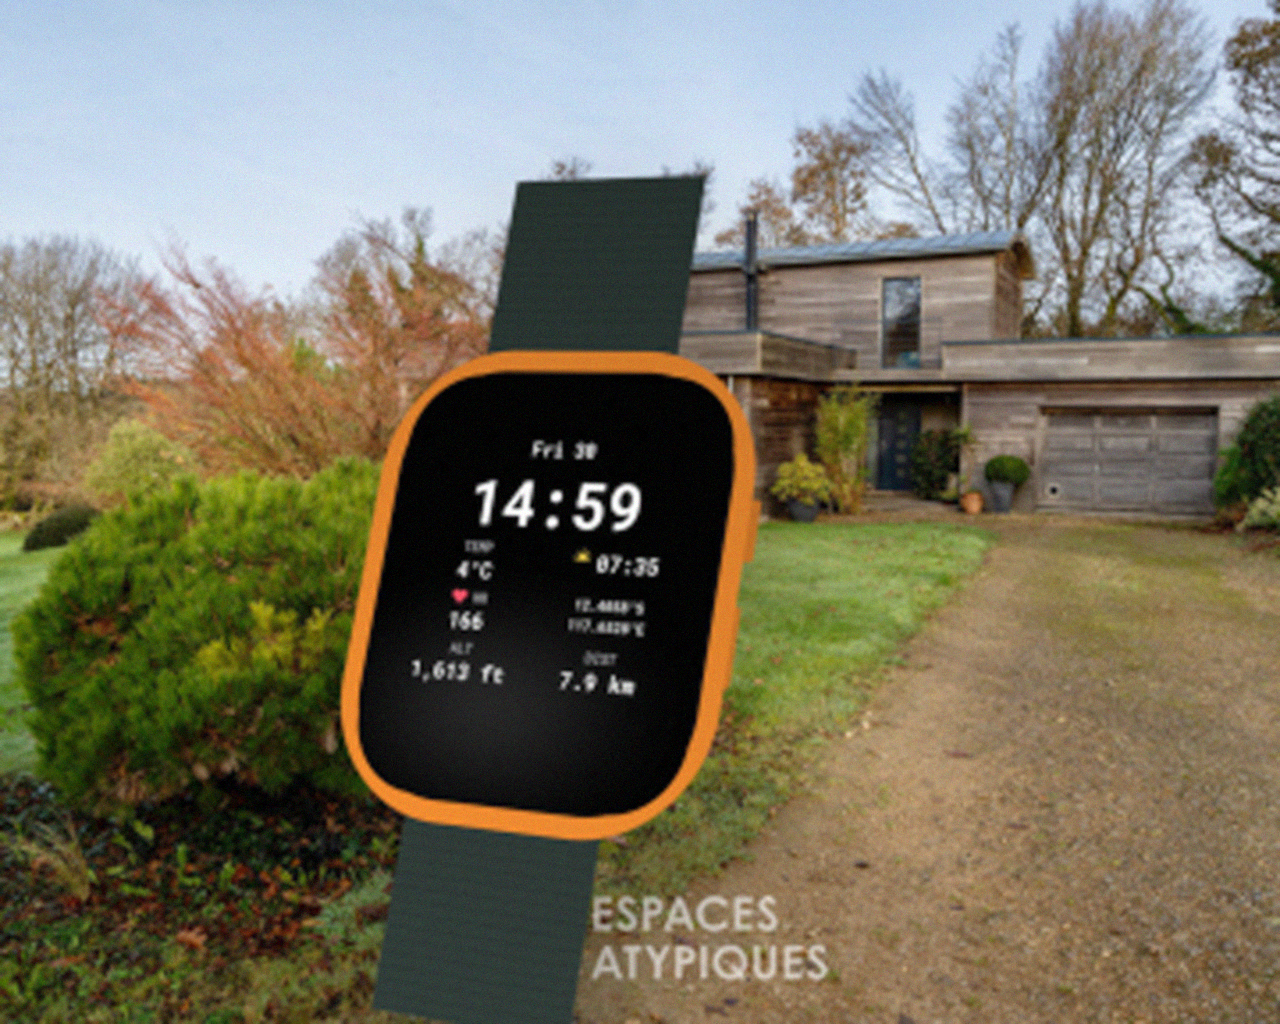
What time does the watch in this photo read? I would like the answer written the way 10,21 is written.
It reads 14,59
